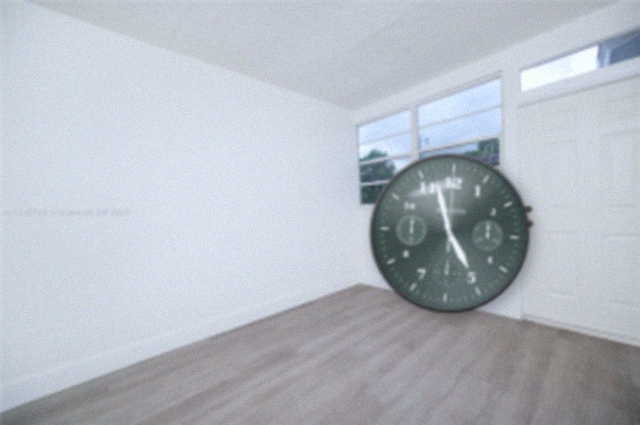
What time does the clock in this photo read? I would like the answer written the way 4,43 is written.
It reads 4,57
